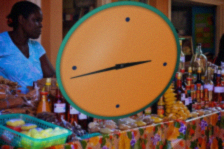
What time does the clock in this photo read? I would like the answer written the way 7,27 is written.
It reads 2,43
